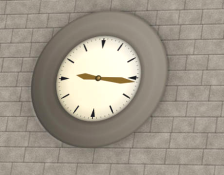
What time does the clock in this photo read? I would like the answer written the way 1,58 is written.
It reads 9,16
